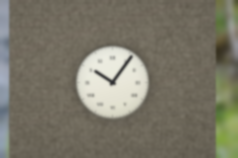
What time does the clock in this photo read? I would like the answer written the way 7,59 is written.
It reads 10,06
